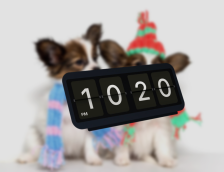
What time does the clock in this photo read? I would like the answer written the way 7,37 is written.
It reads 10,20
